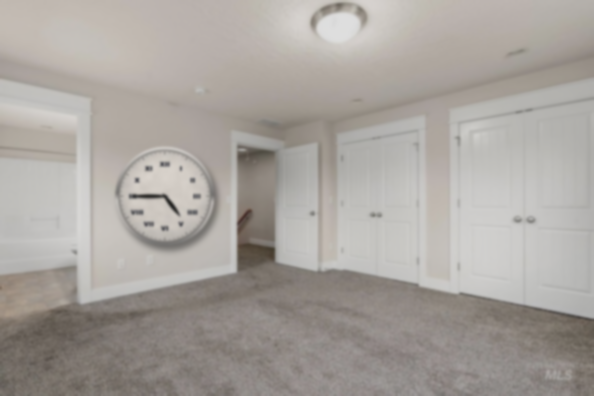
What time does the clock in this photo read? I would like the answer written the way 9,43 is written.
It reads 4,45
